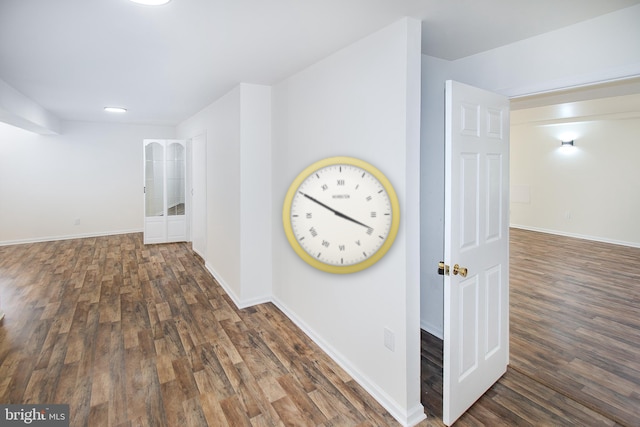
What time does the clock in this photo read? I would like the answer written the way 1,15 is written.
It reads 3,50
